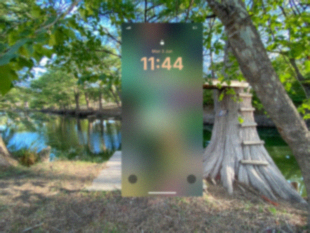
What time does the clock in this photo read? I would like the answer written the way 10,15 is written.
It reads 11,44
